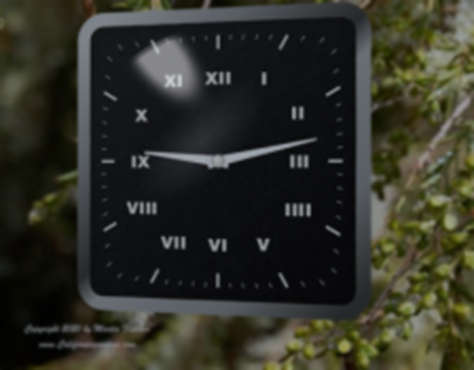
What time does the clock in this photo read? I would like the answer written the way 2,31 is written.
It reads 9,13
